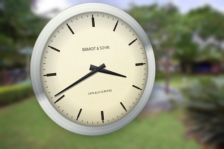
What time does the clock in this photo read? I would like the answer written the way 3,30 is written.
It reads 3,41
